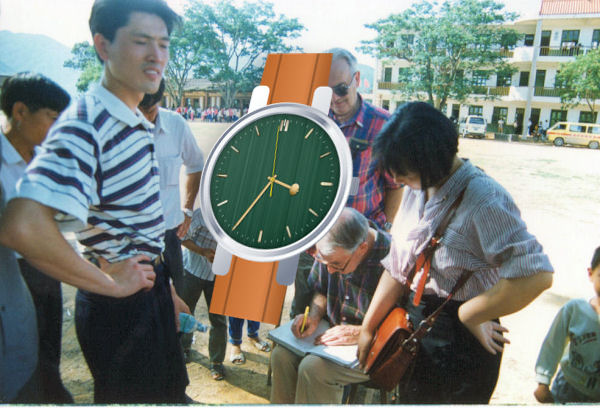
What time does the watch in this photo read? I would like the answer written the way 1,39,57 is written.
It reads 3,34,59
